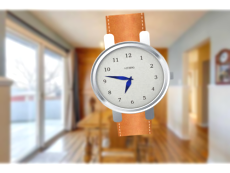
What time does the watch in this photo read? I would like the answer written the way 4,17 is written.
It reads 6,47
